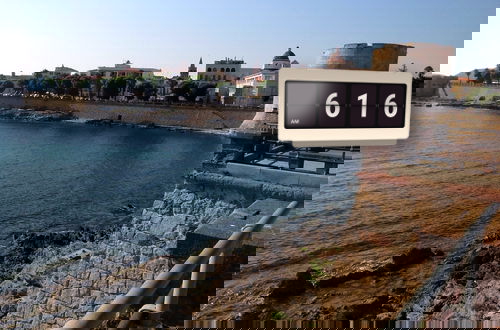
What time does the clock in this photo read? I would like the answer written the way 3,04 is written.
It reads 6,16
